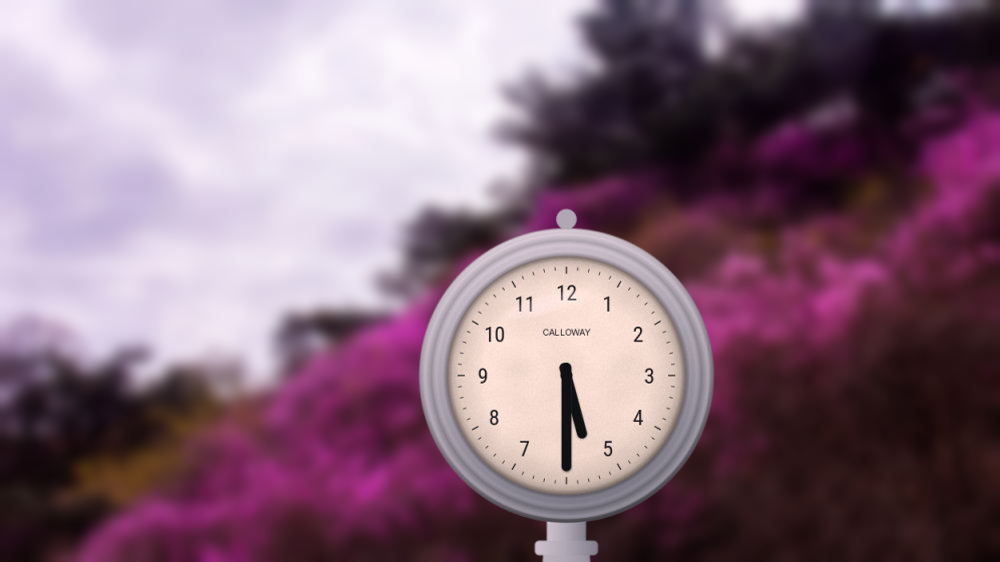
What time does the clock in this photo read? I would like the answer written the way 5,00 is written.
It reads 5,30
